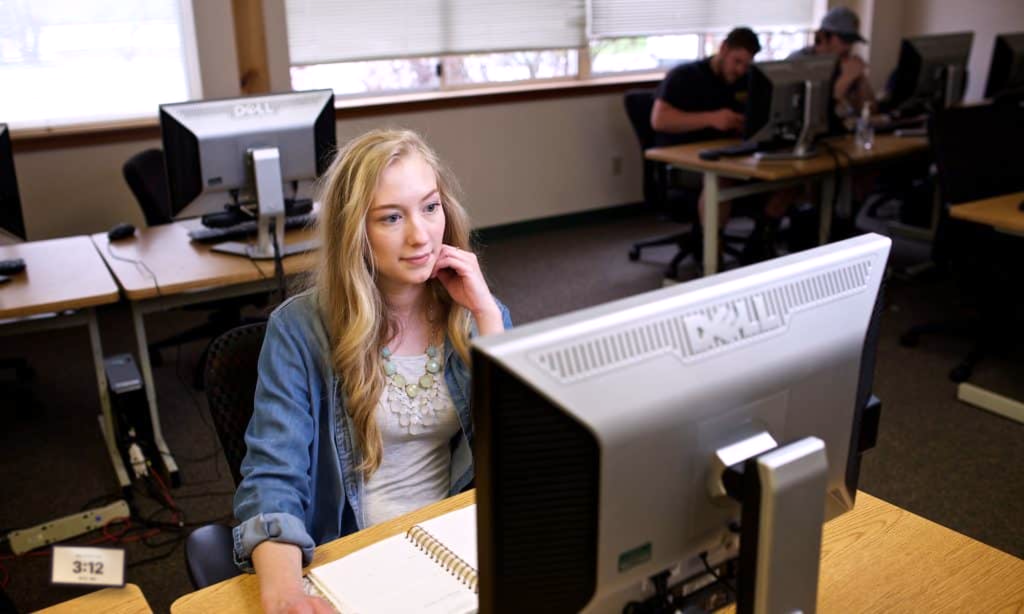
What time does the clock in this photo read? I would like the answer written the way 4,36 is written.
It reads 3,12
